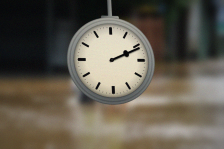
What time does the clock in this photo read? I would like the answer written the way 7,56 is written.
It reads 2,11
